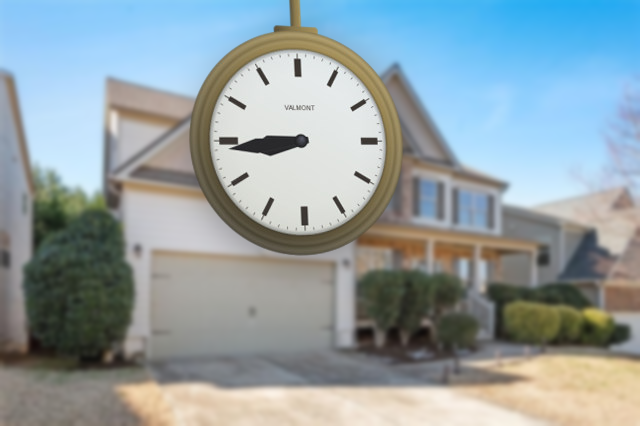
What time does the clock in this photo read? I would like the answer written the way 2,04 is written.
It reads 8,44
